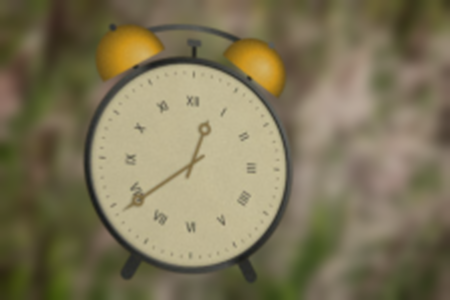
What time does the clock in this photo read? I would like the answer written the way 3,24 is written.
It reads 12,39
